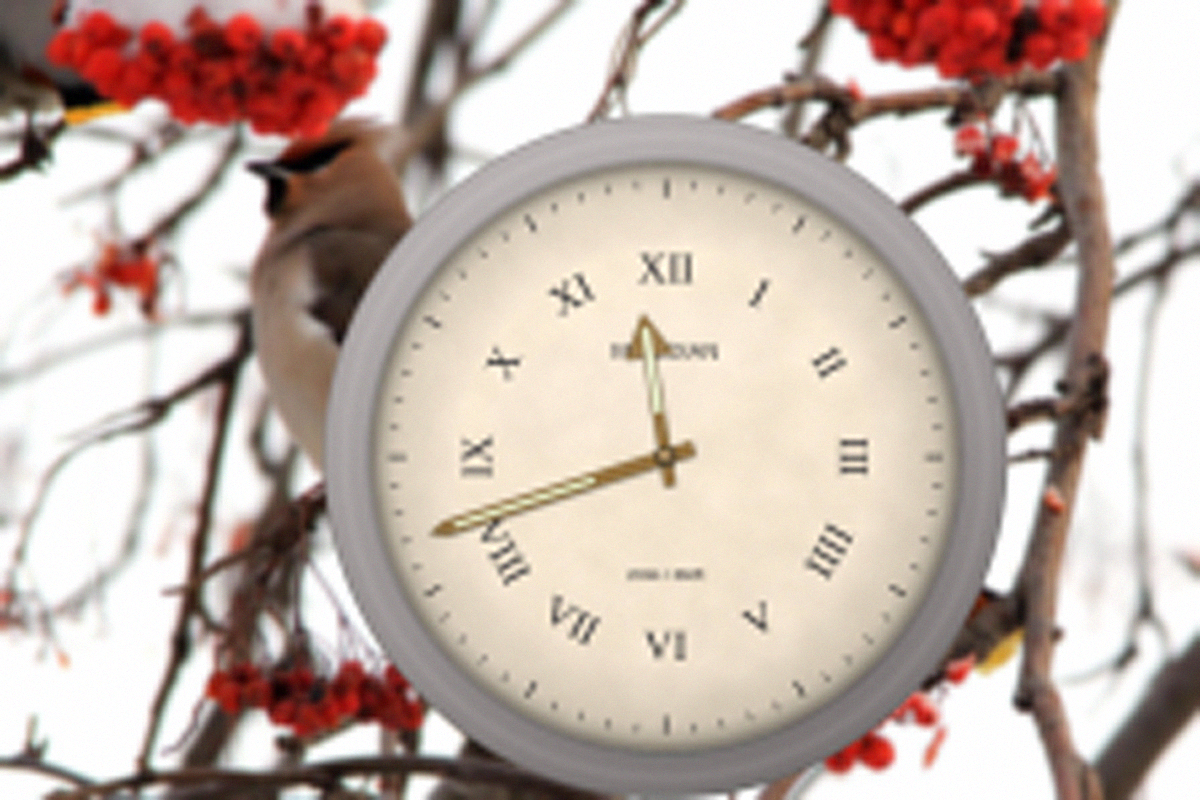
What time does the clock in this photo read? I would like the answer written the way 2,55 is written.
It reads 11,42
